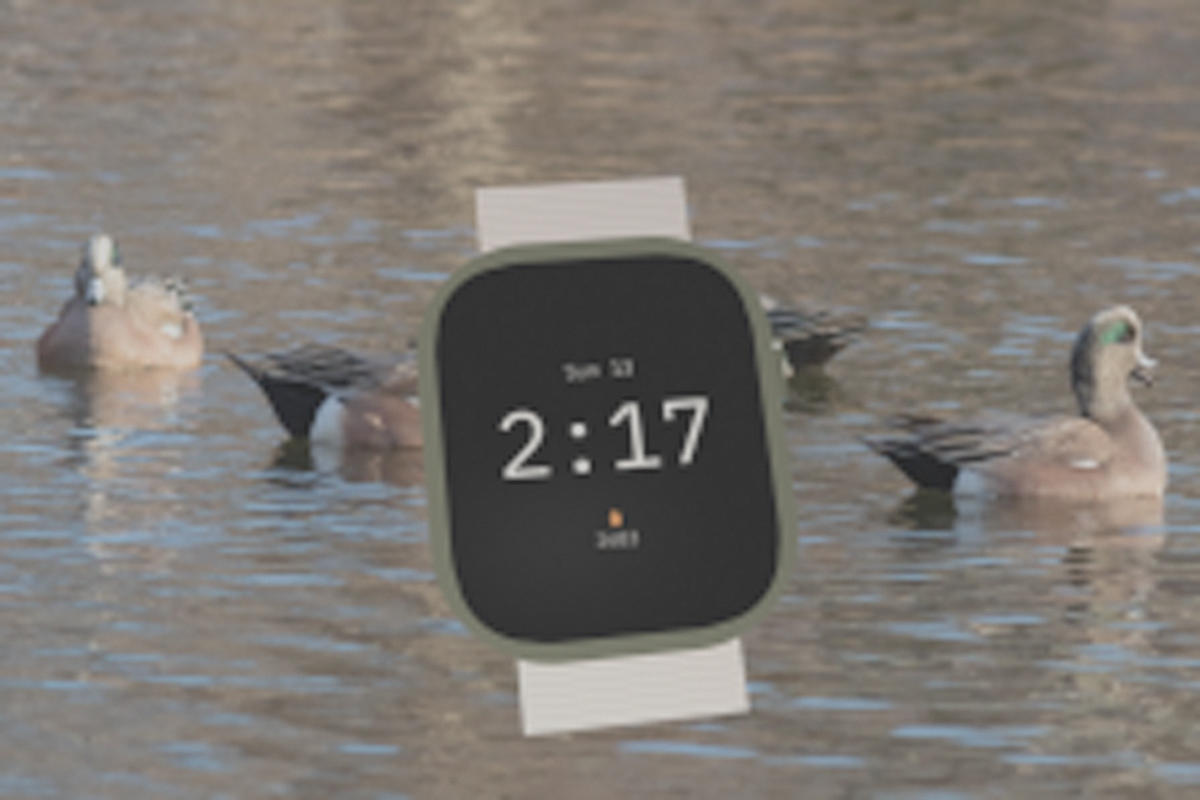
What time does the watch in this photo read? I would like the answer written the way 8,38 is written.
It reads 2,17
